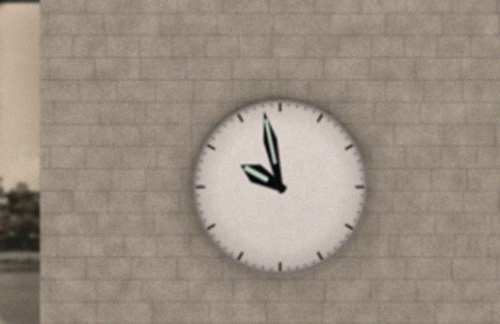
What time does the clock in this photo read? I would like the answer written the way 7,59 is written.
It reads 9,58
